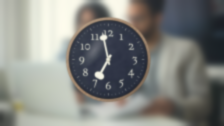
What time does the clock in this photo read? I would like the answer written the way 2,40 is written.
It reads 6,58
